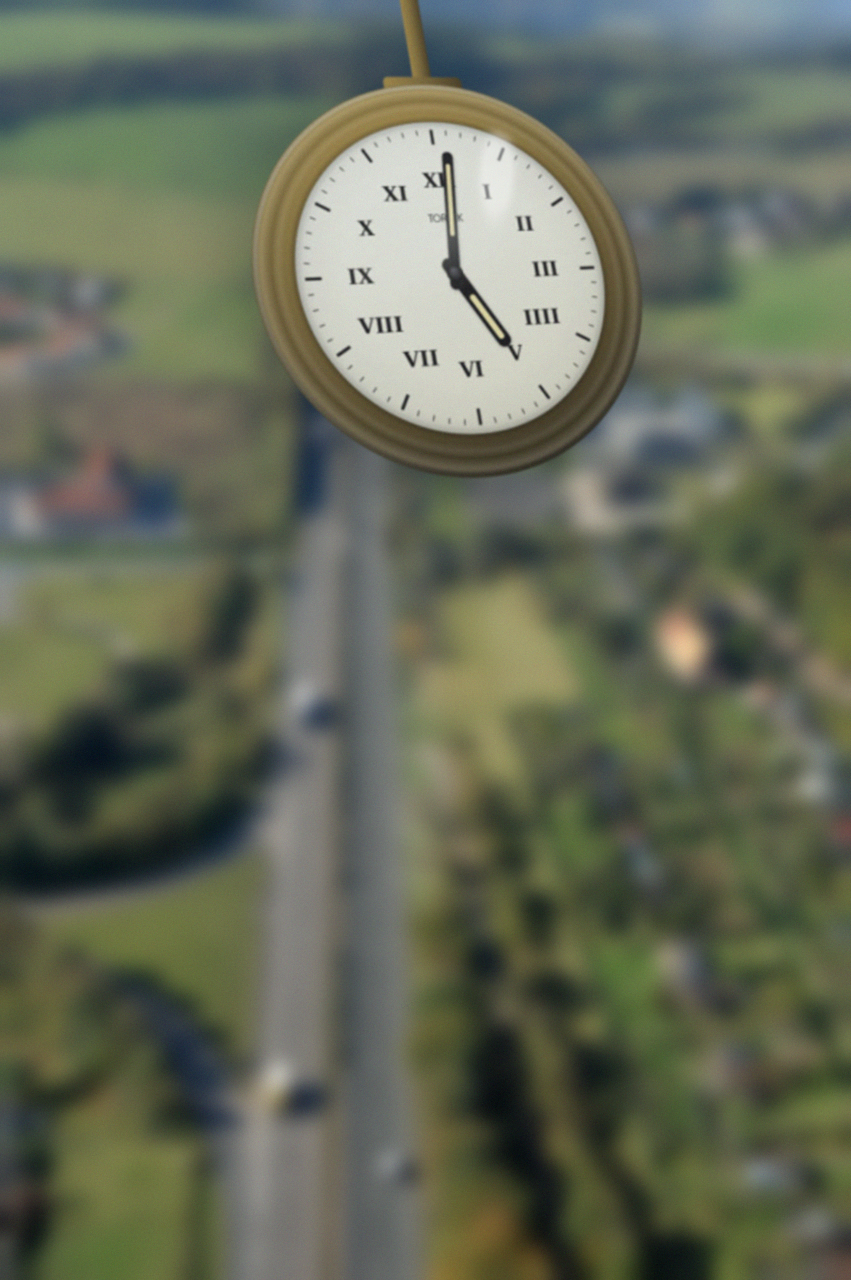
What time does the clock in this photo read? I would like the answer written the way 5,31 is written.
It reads 5,01
